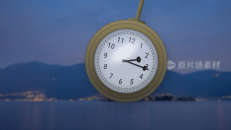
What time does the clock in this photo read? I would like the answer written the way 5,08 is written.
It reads 2,16
